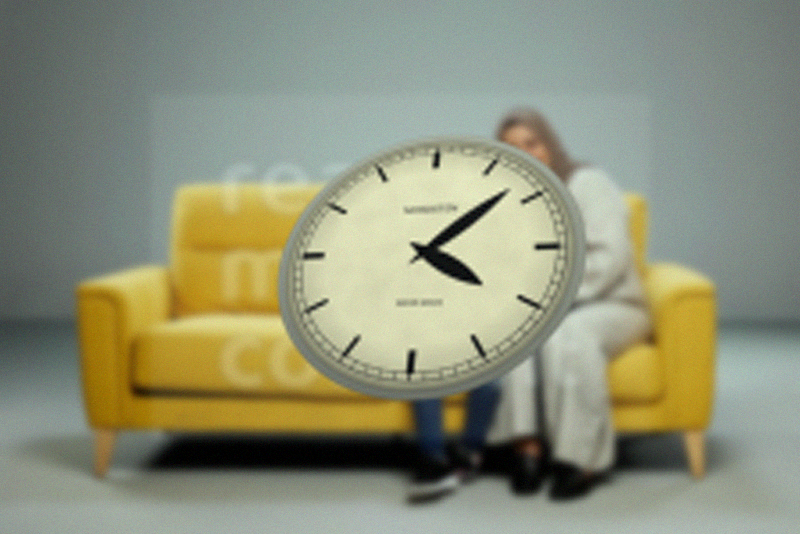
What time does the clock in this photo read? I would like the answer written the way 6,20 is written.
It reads 4,08
